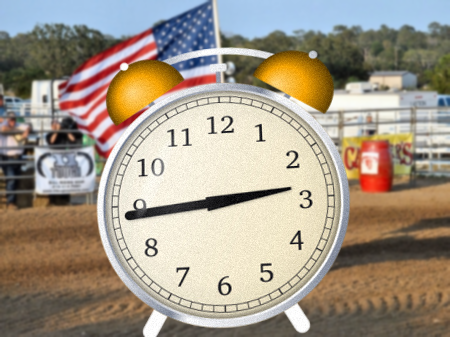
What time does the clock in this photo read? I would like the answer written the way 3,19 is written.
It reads 2,44
